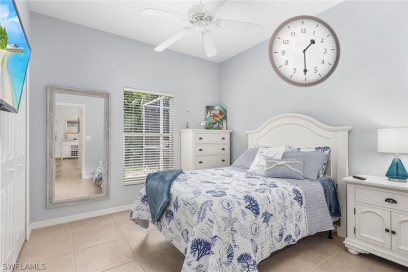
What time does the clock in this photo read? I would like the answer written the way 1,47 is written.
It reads 1,30
